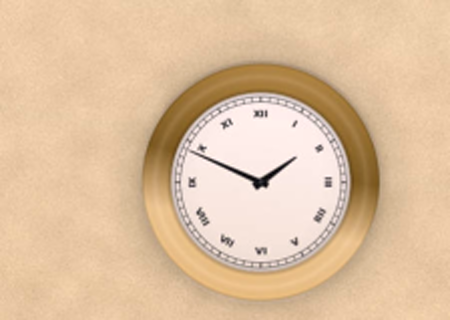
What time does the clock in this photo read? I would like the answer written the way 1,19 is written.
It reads 1,49
